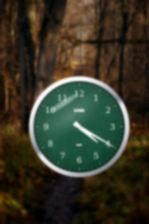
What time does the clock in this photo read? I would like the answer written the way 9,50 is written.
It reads 4,20
